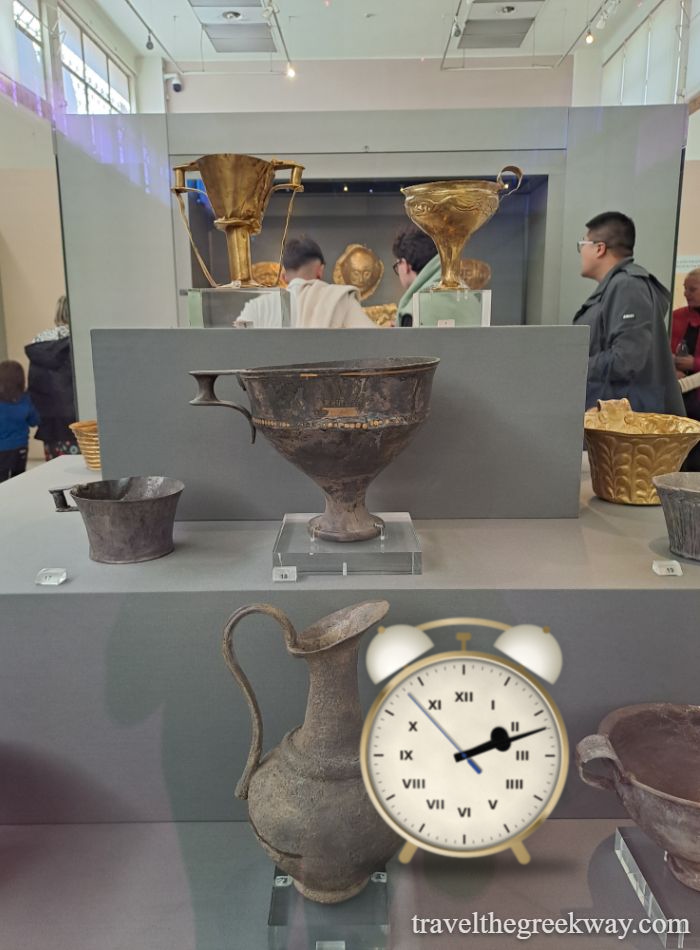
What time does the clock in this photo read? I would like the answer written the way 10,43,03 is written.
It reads 2,11,53
